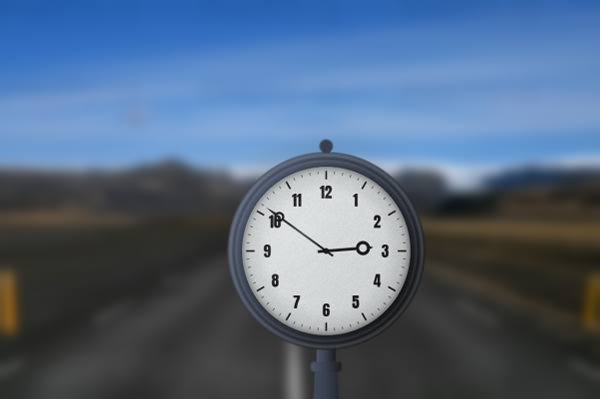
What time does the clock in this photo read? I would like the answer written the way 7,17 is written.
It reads 2,51
